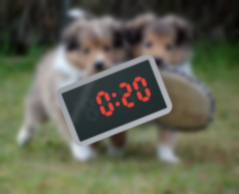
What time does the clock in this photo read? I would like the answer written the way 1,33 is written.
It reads 0,20
